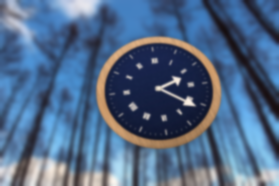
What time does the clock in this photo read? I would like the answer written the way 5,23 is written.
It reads 2,21
